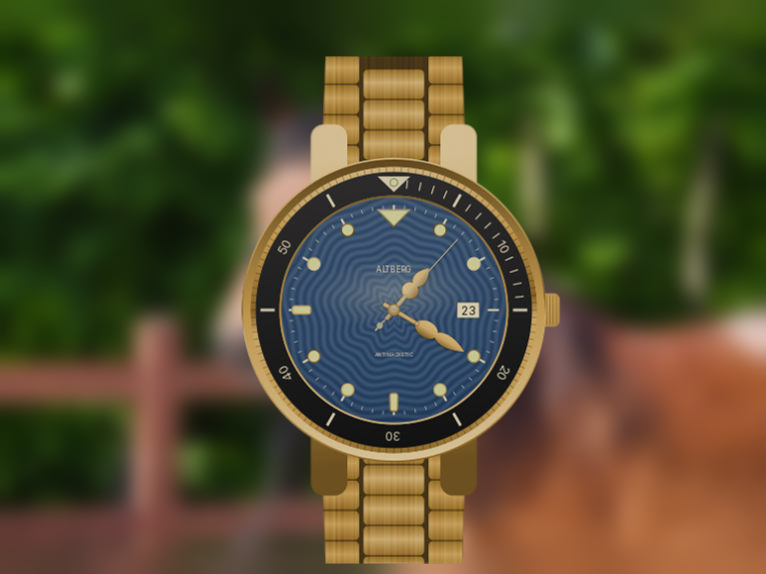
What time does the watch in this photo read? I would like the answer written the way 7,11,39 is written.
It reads 1,20,07
